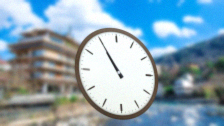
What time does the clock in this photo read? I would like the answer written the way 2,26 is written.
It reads 10,55
